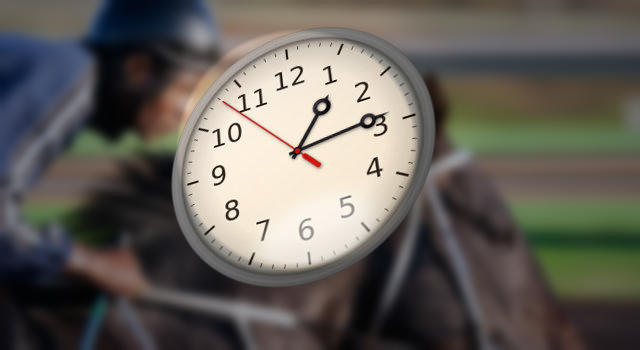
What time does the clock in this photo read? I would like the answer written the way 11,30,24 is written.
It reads 1,13,53
